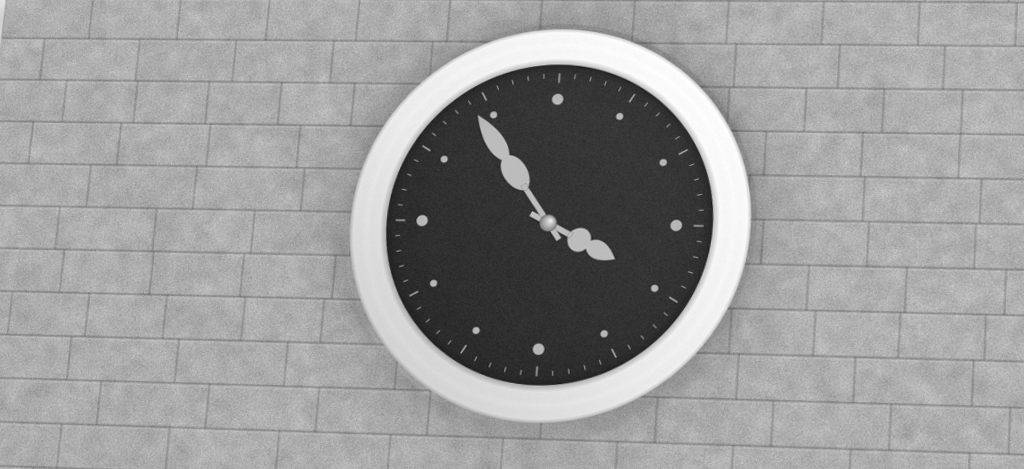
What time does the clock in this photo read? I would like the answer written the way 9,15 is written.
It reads 3,54
